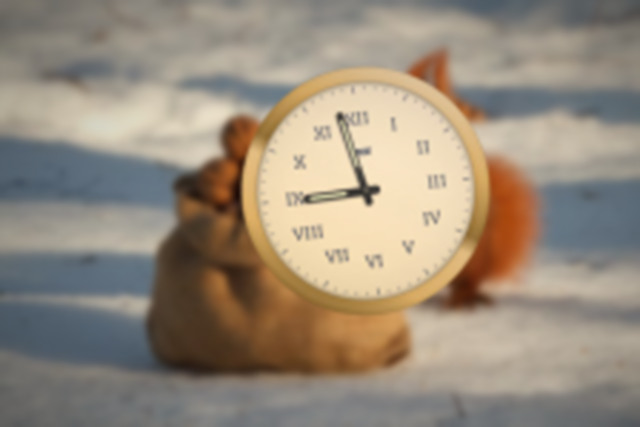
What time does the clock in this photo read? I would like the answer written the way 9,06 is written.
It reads 8,58
